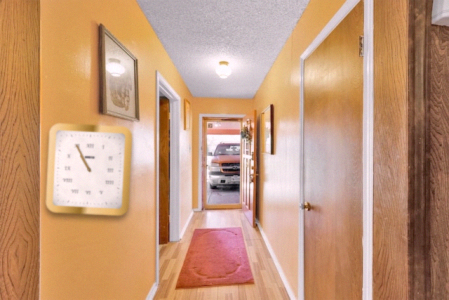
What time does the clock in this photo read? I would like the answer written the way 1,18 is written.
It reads 10,55
